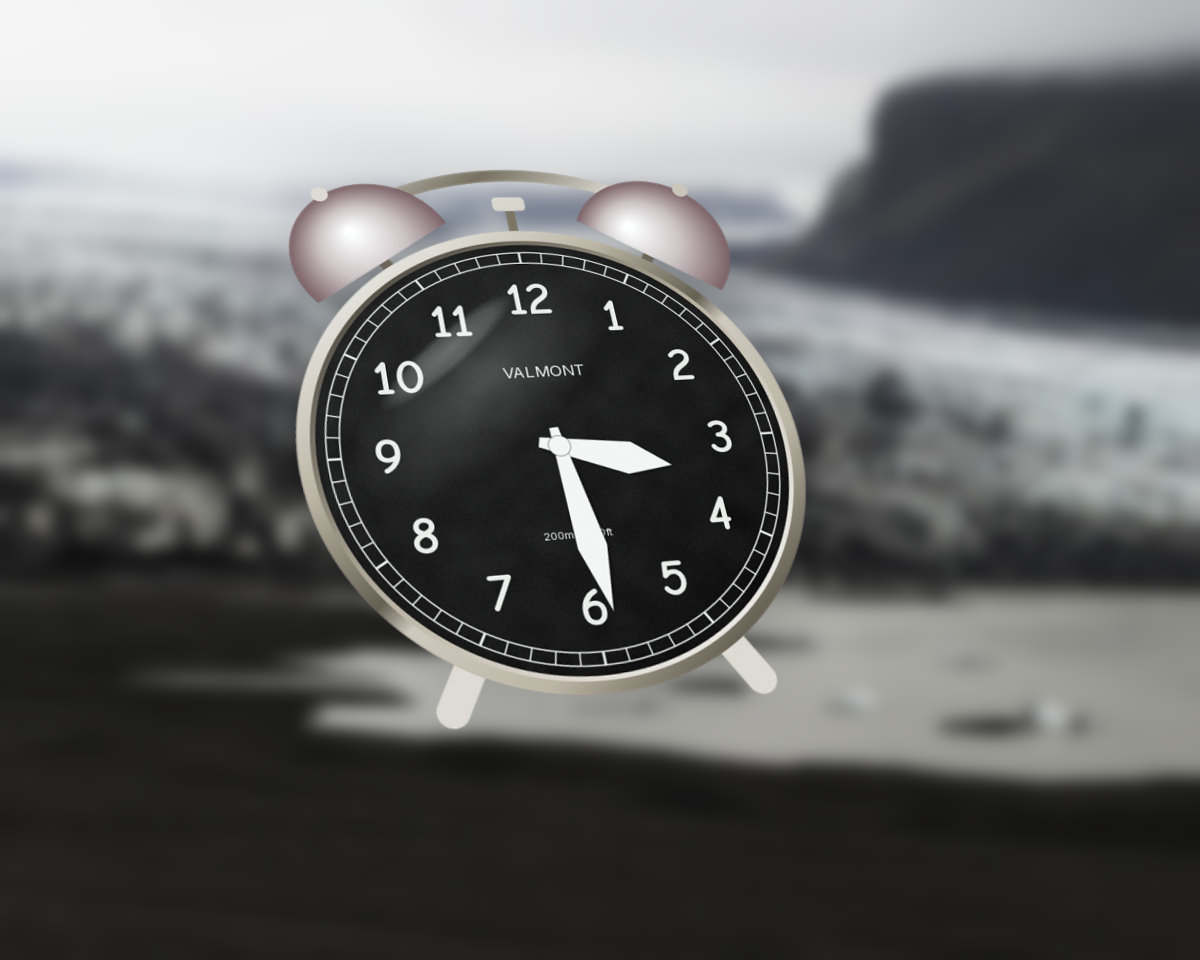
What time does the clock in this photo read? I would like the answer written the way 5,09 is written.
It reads 3,29
